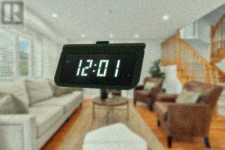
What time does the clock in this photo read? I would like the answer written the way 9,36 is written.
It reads 12,01
